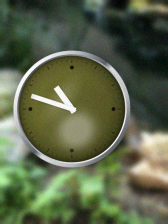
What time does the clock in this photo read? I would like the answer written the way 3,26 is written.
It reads 10,48
